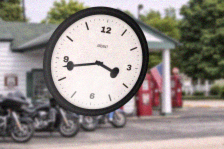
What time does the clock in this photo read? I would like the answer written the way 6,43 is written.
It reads 3,43
